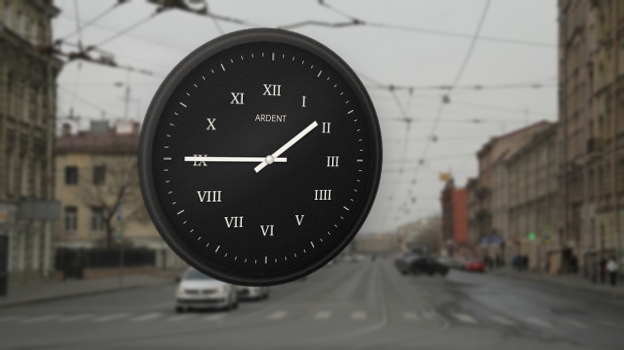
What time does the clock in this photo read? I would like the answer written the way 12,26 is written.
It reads 1,45
